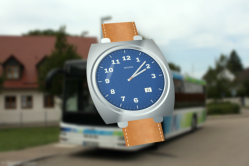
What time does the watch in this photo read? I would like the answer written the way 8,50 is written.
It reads 2,08
